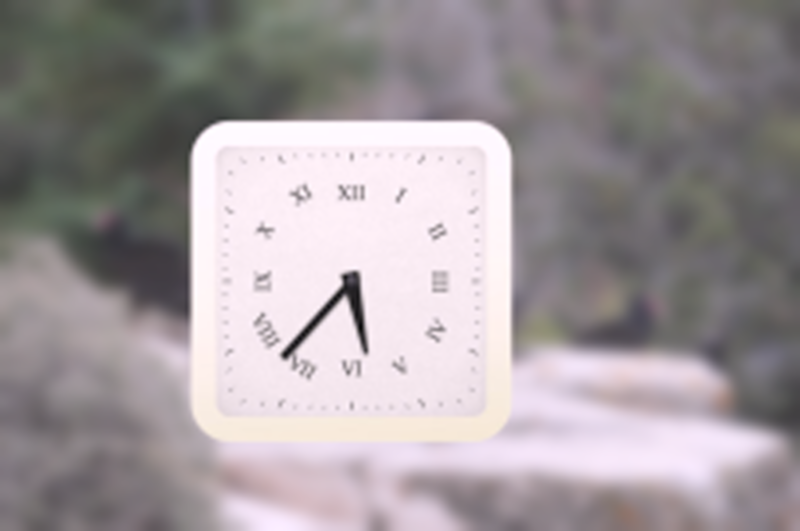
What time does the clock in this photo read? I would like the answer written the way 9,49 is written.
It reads 5,37
